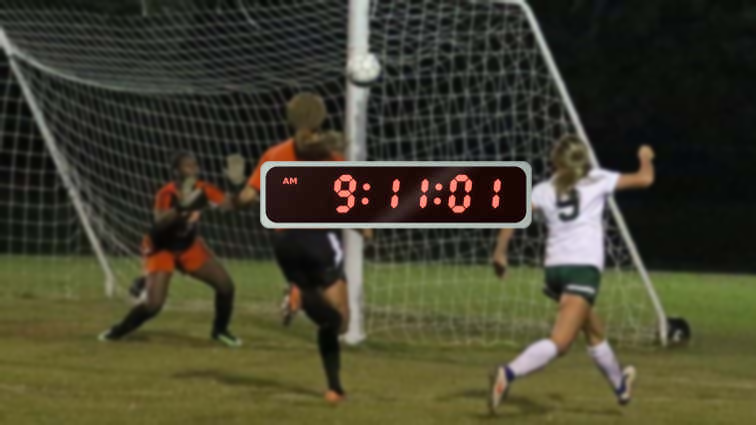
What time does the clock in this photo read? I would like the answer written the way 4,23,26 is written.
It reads 9,11,01
